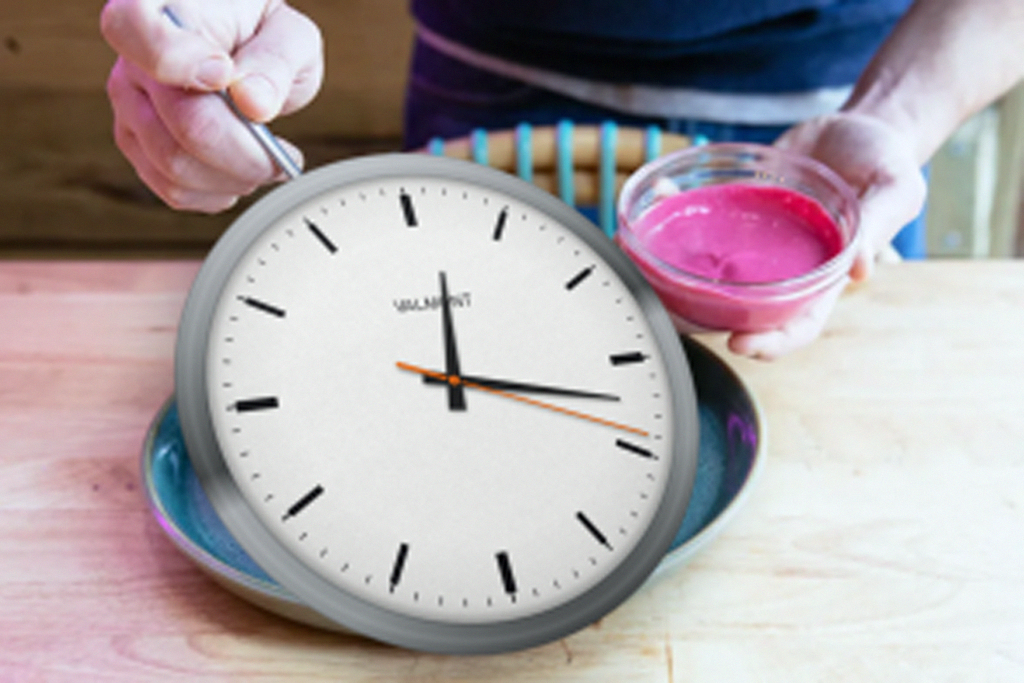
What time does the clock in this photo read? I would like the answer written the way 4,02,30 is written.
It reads 12,17,19
